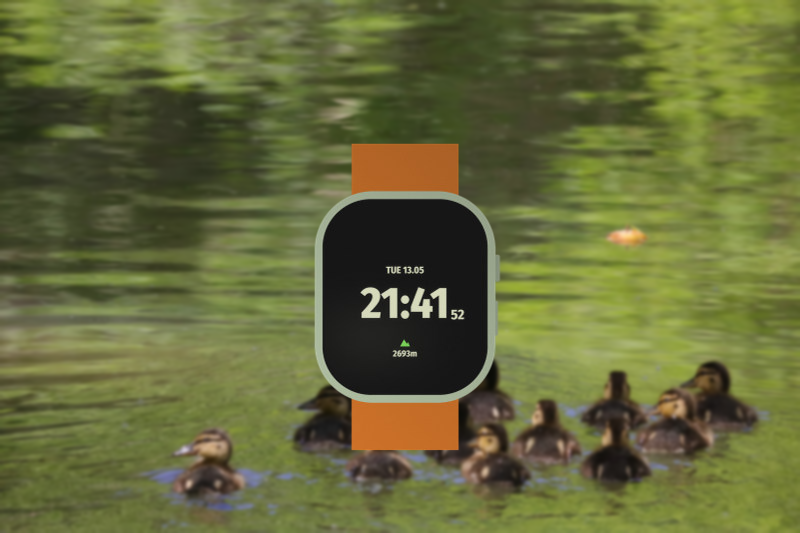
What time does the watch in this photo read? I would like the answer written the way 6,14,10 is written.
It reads 21,41,52
